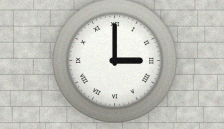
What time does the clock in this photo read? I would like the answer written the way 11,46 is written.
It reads 3,00
